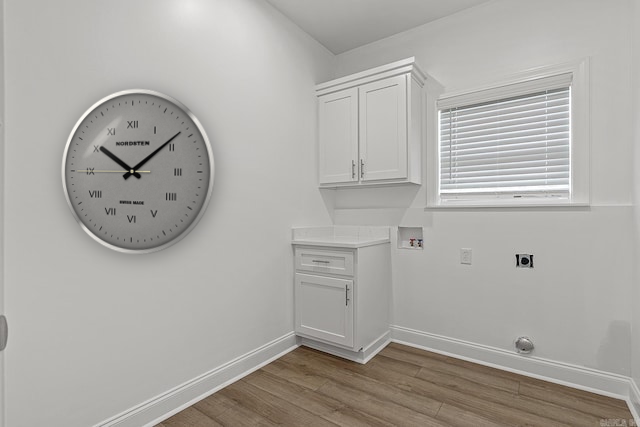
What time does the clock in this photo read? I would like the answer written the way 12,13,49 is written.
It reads 10,08,45
